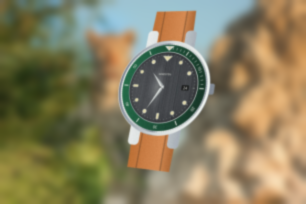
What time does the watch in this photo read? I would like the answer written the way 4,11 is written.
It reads 10,35
